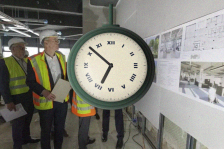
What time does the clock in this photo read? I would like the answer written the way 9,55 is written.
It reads 6,52
